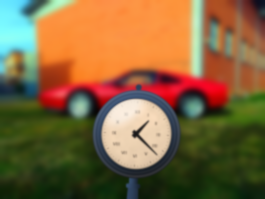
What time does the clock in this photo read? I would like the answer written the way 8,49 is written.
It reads 1,22
